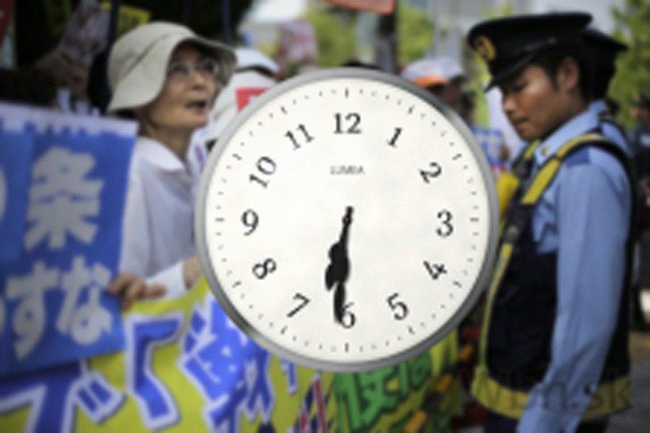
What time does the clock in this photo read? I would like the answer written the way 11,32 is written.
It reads 6,31
